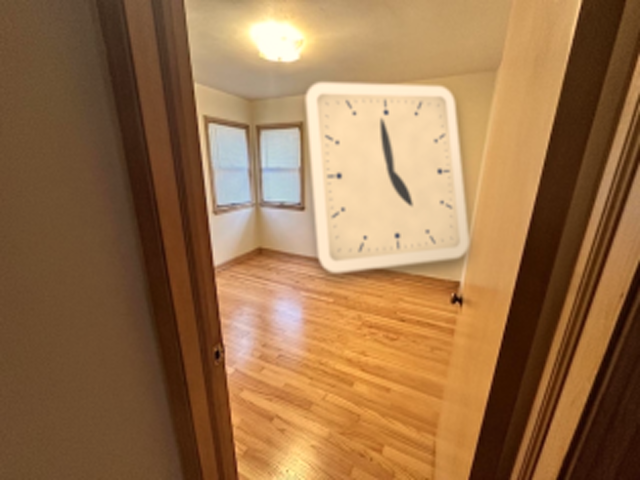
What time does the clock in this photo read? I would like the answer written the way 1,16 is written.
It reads 4,59
